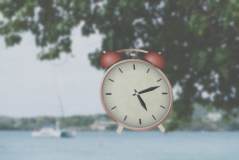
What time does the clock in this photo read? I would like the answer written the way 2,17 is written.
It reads 5,12
